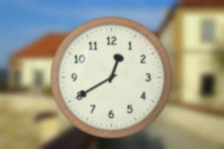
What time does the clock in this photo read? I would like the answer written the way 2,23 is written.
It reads 12,40
